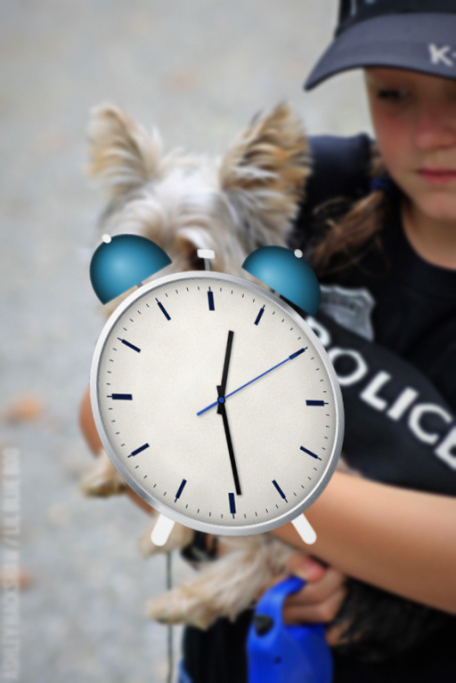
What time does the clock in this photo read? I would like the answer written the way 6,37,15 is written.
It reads 12,29,10
